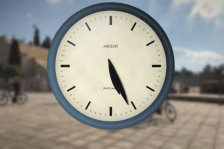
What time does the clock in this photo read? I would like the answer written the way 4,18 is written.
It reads 5,26
